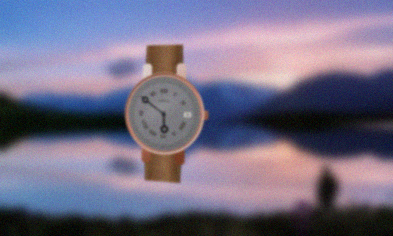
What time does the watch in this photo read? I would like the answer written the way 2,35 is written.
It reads 5,51
